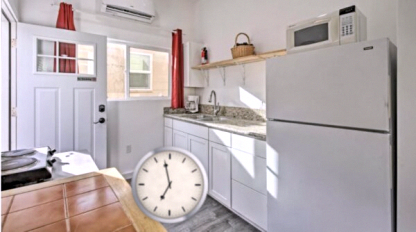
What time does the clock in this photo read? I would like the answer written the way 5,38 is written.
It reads 6,58
